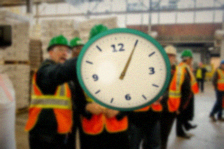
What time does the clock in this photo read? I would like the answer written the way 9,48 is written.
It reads 1,05
